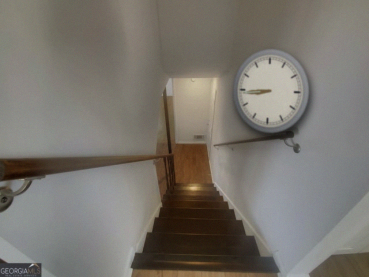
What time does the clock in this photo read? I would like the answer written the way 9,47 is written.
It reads 8,44
